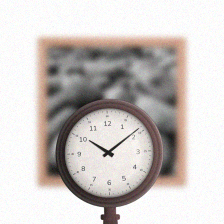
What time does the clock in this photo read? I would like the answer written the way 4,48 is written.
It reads 10,09
